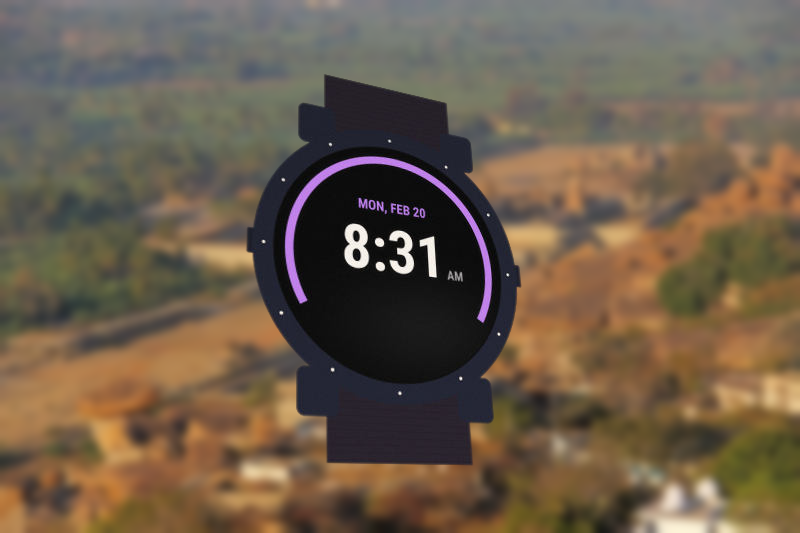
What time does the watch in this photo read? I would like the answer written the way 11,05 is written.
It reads 8,31
